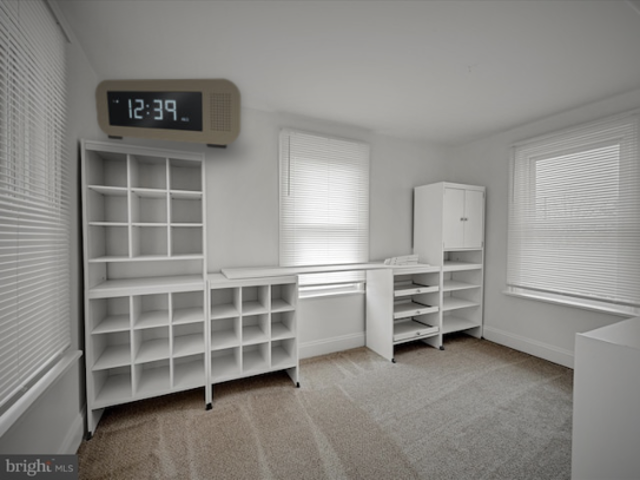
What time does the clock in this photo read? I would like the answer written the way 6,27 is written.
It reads 12,39
